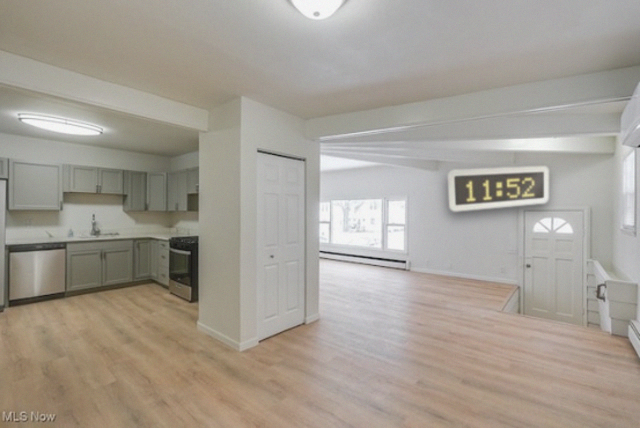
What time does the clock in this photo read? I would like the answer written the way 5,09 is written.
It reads 11,52
